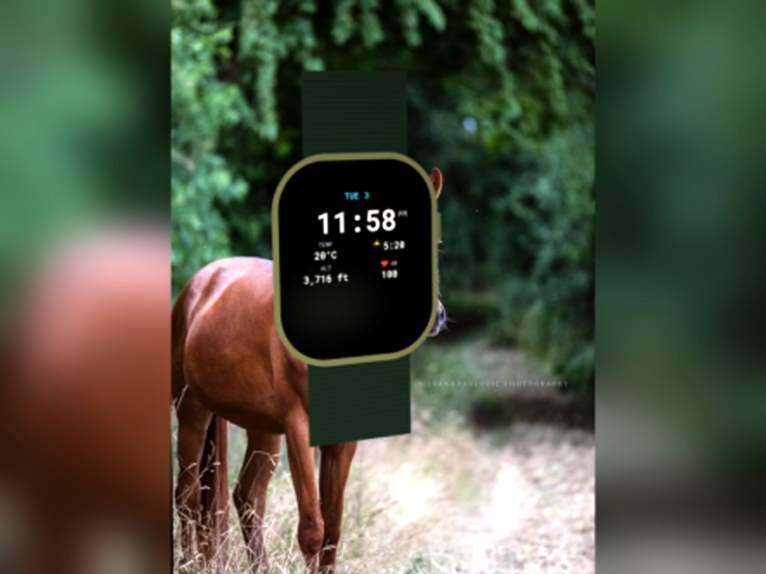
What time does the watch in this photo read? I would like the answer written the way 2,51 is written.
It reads 11,58
